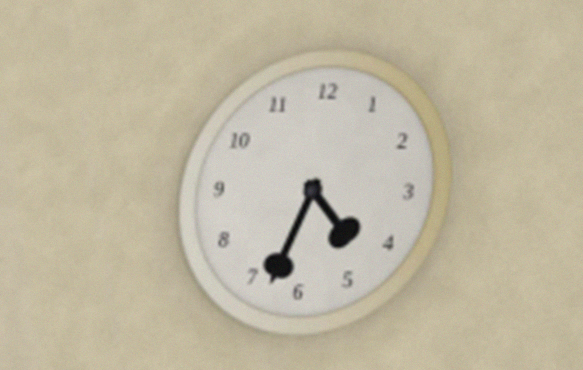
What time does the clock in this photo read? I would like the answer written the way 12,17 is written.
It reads 4,33
